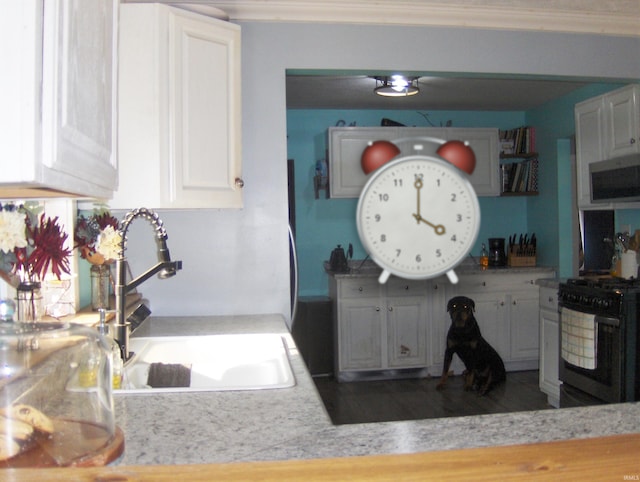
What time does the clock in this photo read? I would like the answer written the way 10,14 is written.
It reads 4,00
